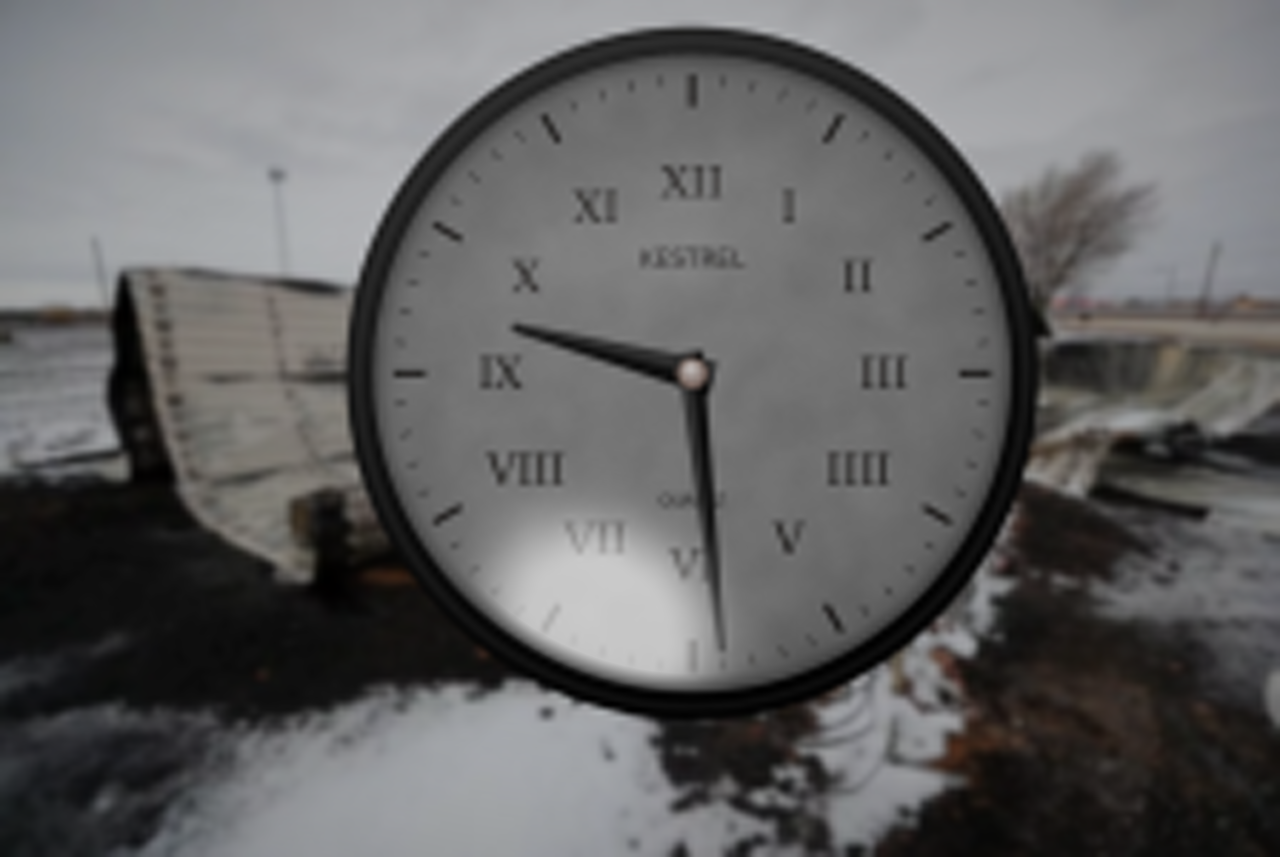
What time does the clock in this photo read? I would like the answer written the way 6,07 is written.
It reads 9,29
